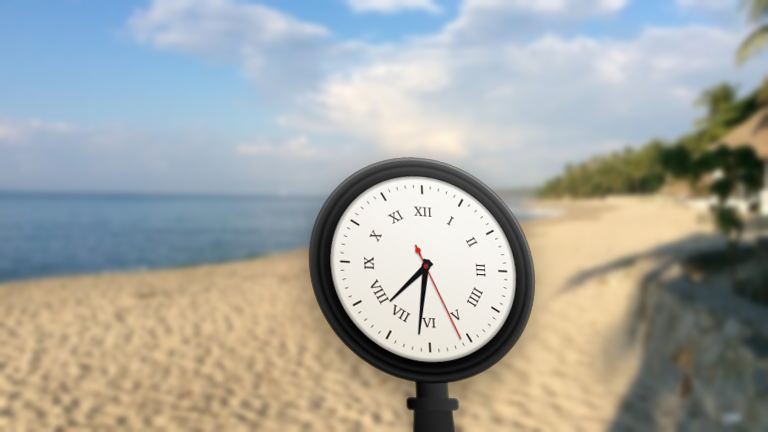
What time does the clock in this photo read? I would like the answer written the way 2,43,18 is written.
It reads 7,31,26
